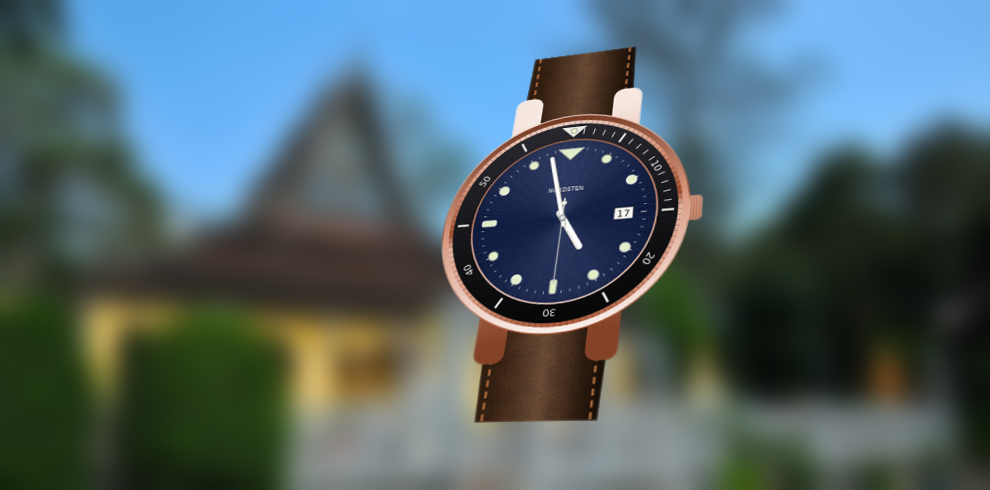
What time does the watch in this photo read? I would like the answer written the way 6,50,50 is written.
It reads 4,57,30
